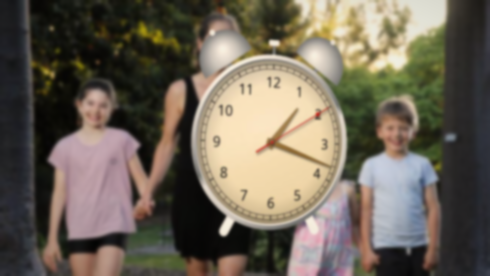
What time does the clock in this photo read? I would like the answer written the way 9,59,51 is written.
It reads 1,18,10
